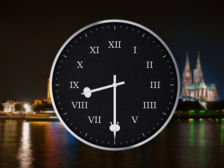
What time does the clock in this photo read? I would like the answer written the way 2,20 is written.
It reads 8,30
